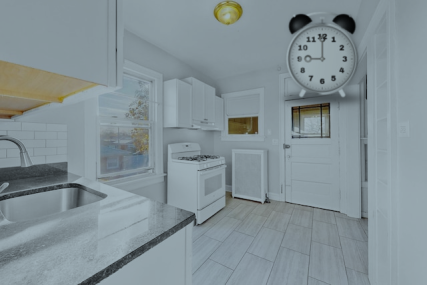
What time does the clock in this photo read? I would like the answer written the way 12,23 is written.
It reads 9,00
